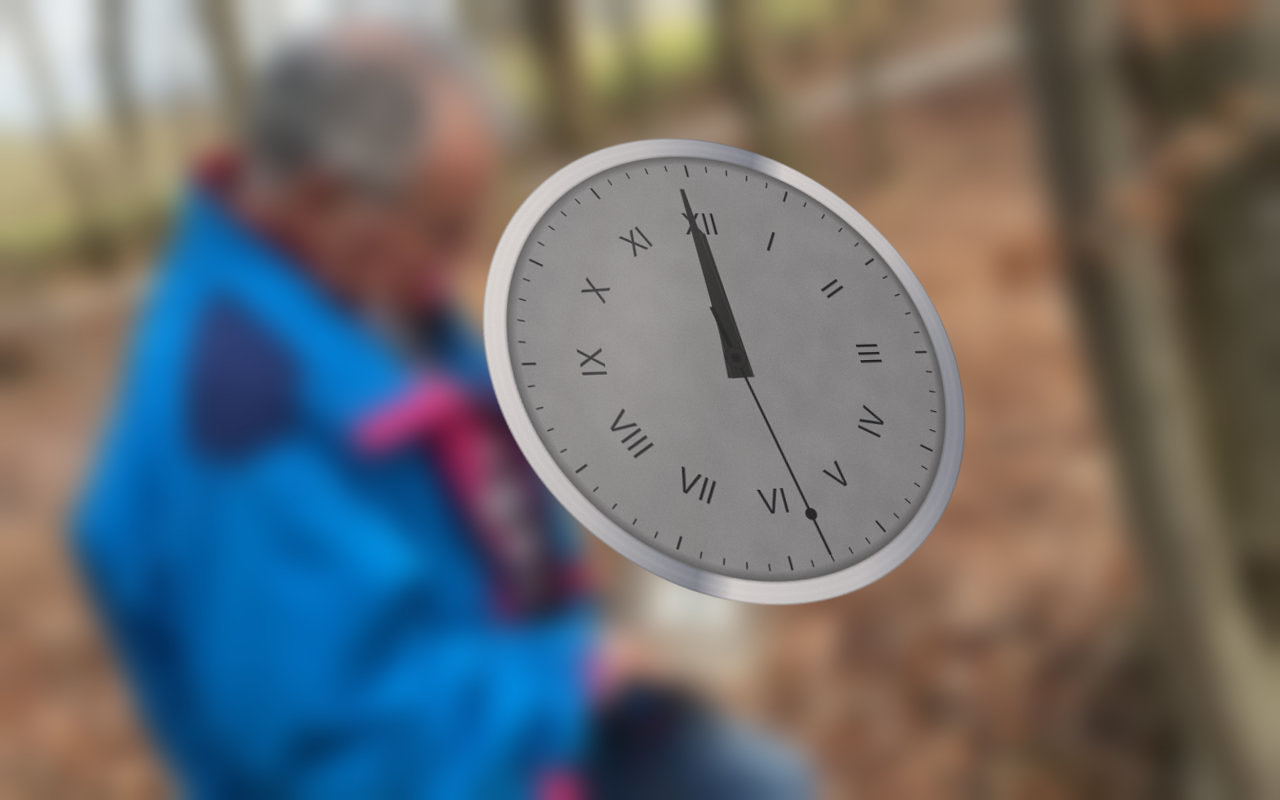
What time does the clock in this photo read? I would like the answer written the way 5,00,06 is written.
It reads 11,59,28
